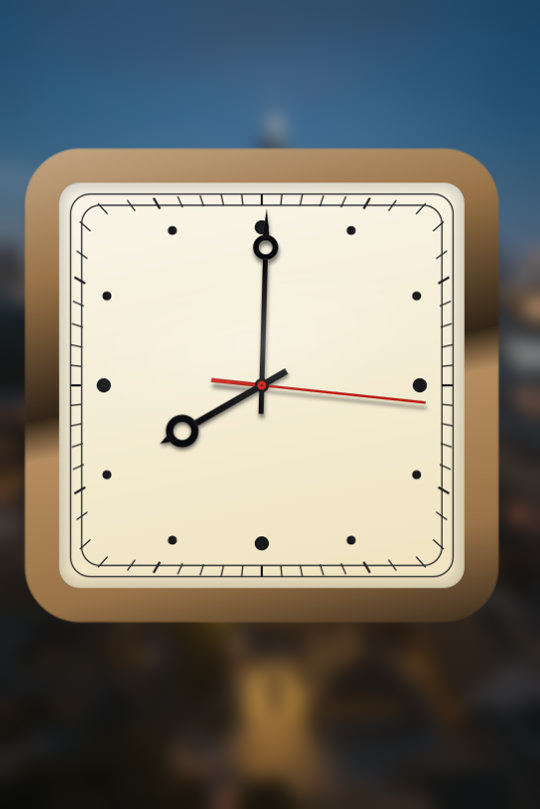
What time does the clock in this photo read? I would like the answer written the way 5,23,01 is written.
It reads 8,00,16
